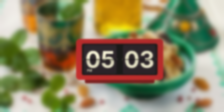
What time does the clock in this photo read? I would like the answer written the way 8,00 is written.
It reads 5,03
